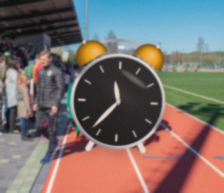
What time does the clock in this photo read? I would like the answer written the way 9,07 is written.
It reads 11,37
